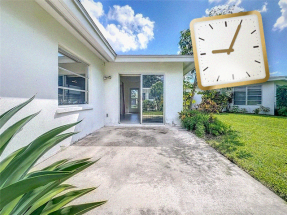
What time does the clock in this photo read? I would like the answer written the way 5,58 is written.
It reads 9,05
